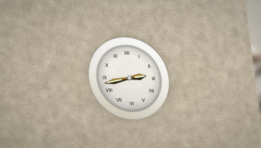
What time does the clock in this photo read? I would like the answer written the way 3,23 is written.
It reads 2,43
